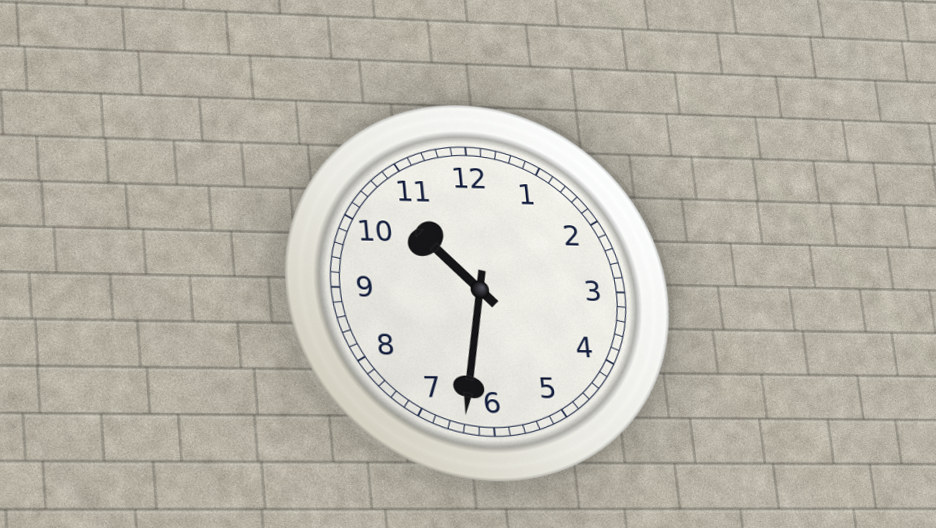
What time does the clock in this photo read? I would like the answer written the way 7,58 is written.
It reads 10,32
